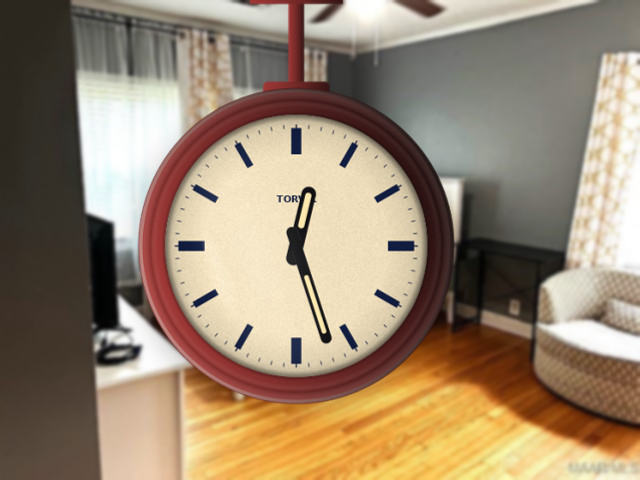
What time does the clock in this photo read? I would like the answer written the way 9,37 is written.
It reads 12,27
